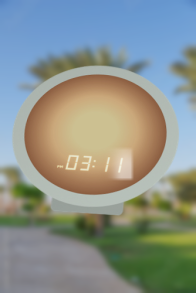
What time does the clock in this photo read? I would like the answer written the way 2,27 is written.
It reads 3,11
